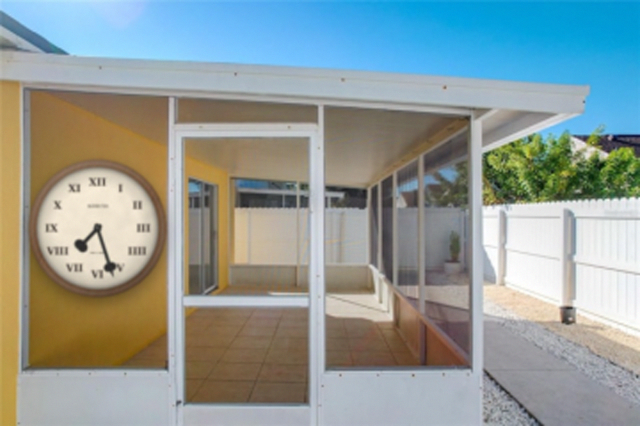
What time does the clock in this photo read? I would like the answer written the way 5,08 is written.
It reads 7,27
